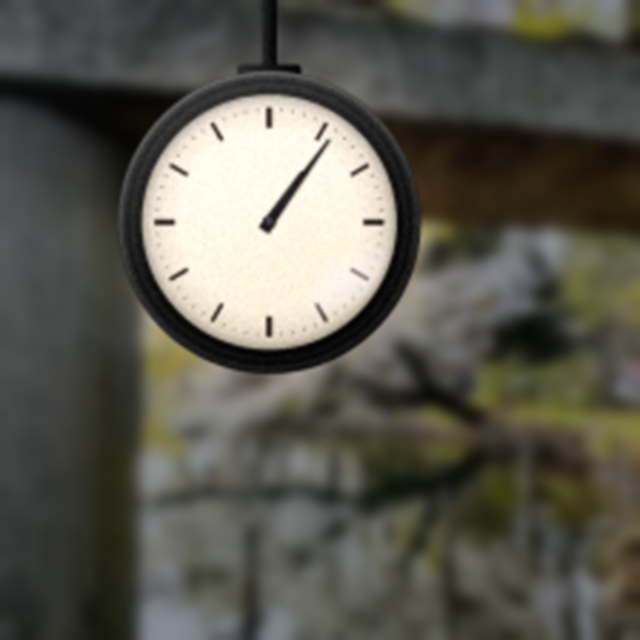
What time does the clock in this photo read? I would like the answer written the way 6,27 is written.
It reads 1,06
